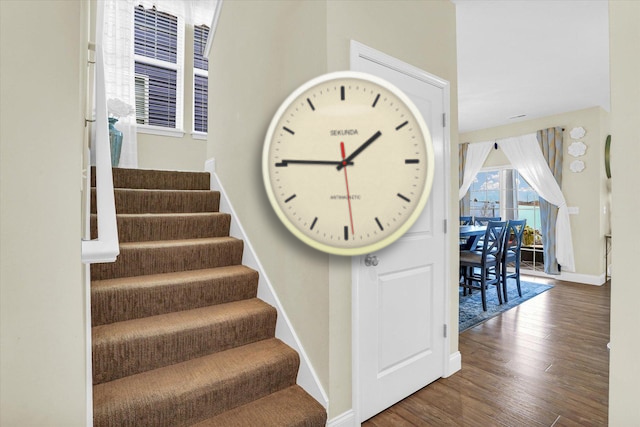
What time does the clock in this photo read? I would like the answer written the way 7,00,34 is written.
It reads 1,45,29
